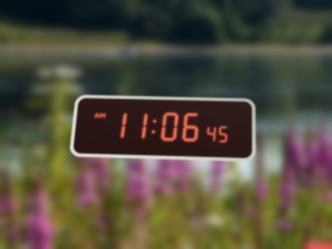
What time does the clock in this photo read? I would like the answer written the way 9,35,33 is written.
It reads 11,06,45
